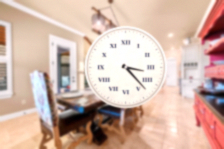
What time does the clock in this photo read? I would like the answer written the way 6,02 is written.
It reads 3,23
